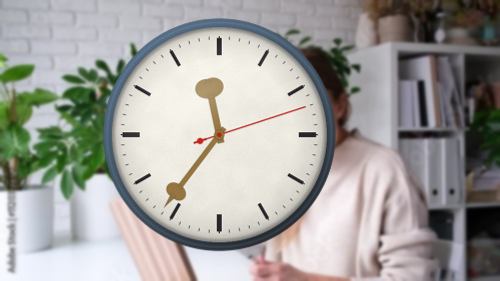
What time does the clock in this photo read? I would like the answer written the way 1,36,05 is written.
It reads 11,36,12
